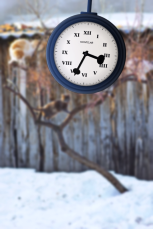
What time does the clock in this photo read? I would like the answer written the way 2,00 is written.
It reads 3,34
